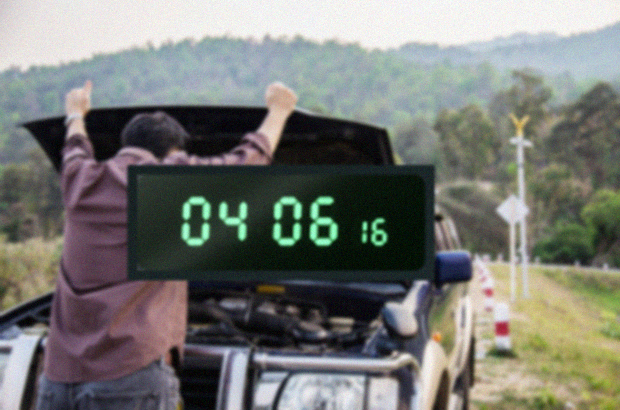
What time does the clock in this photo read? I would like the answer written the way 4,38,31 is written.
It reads 4,06,16
